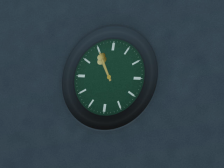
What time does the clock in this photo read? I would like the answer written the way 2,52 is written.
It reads 10,55
